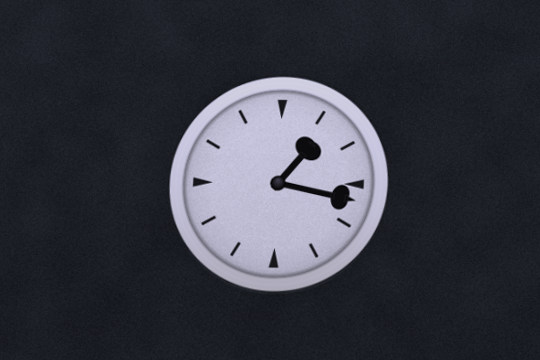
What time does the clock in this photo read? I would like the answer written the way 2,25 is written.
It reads 1,17
